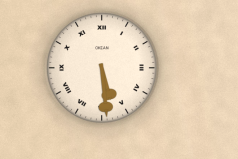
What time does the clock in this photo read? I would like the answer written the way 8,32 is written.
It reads 5,29
